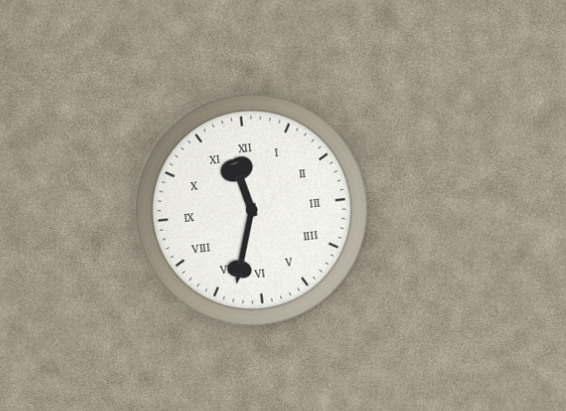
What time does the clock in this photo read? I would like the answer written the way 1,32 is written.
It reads 11,33
